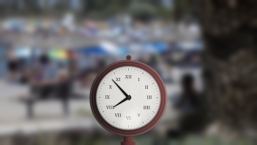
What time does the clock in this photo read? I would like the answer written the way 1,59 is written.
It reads 7,53
